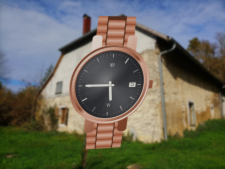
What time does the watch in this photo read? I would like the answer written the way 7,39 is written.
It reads 5,45
